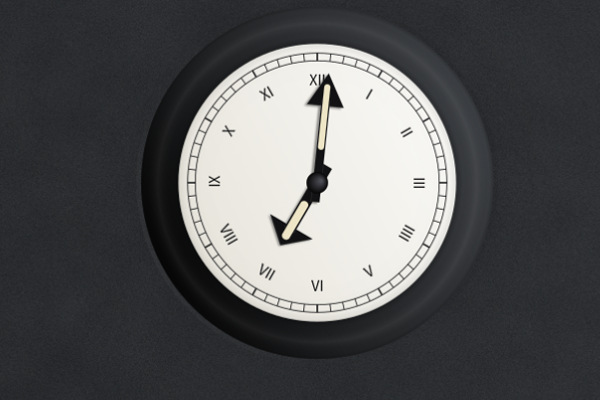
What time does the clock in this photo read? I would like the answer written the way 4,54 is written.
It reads 7,01
